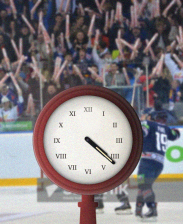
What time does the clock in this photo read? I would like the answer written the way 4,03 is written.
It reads 4,22
